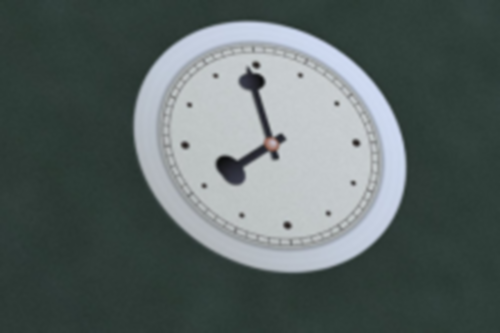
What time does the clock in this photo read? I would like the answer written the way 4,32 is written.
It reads 7,59
